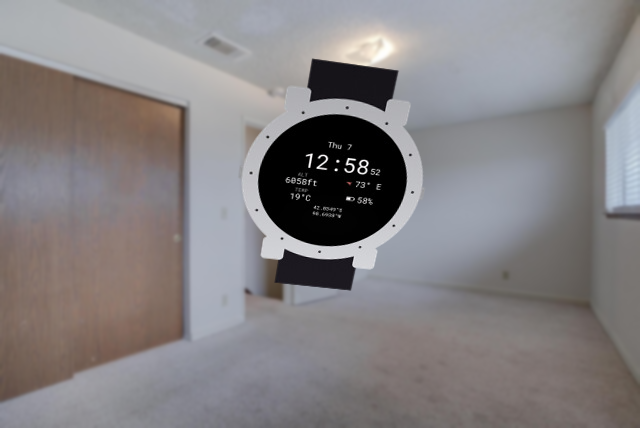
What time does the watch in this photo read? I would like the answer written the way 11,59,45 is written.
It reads 12,58,52
